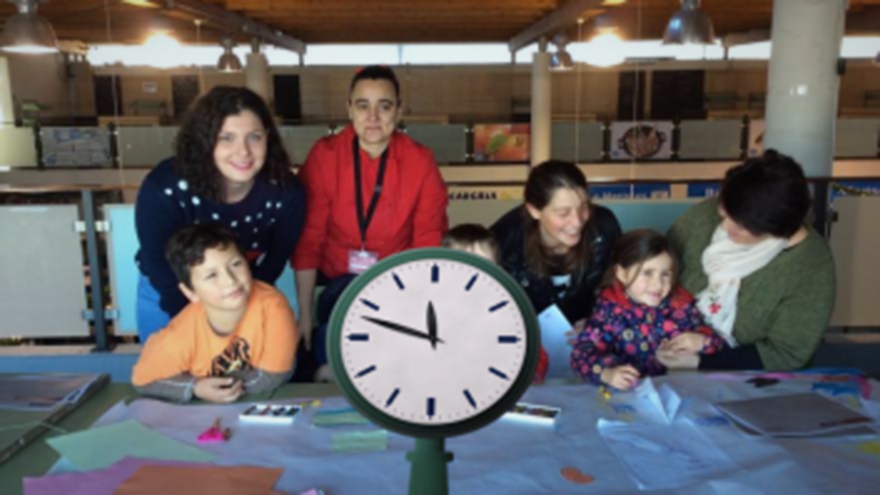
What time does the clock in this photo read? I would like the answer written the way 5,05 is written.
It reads 11,48
